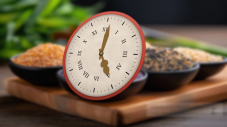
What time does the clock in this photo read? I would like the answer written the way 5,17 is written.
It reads 5,01
